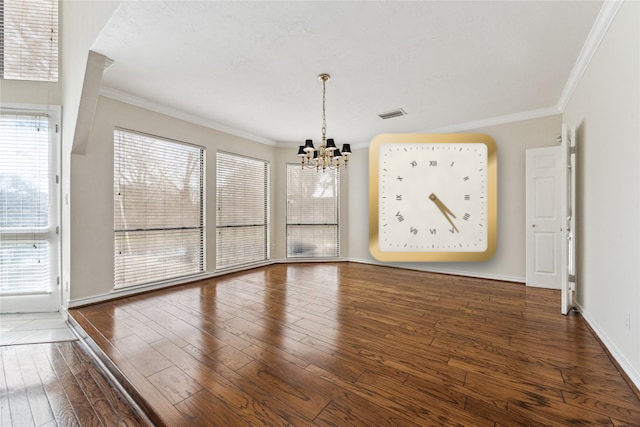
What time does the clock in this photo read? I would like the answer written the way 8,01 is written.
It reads 4,24
